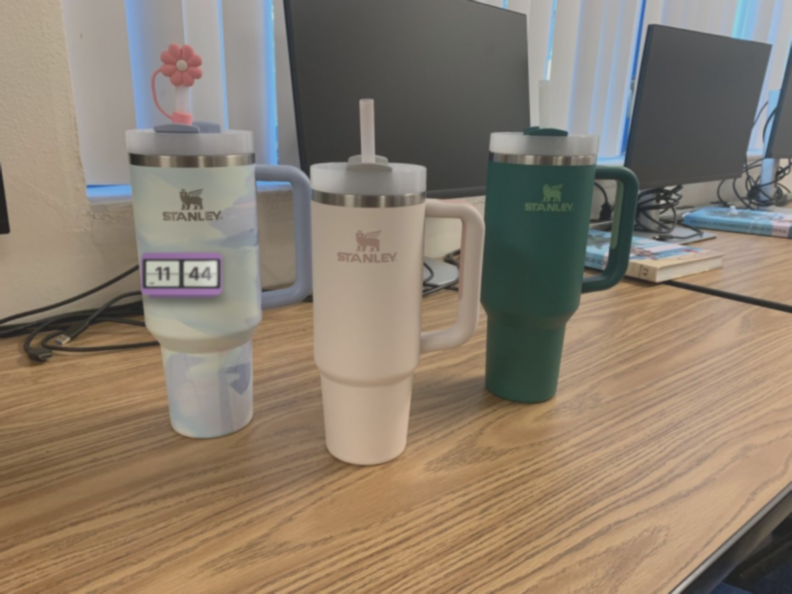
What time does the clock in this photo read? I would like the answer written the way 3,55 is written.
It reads 11,44
